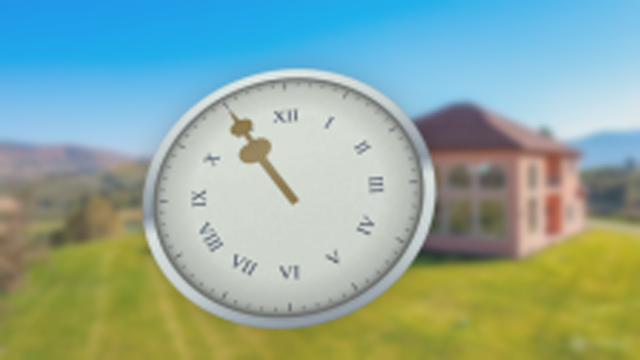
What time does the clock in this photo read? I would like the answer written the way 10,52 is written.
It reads 10,55
